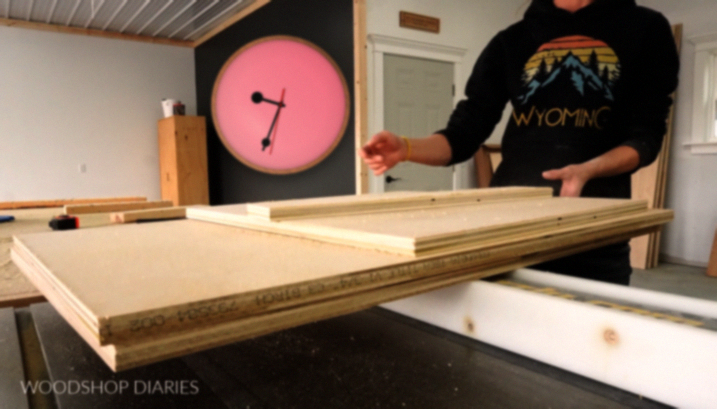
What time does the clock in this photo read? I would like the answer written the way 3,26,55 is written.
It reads 9,33,32
